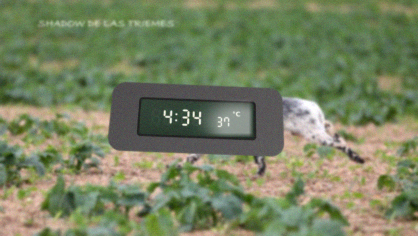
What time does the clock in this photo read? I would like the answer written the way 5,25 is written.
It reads 4,34
